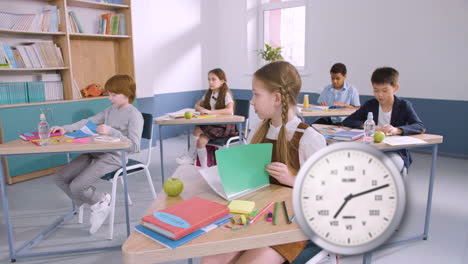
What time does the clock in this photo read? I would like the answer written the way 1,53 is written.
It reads 7,12
